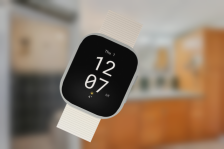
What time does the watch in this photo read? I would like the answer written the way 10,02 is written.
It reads 12,07
